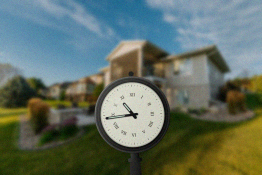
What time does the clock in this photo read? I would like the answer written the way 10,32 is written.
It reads 10,44
